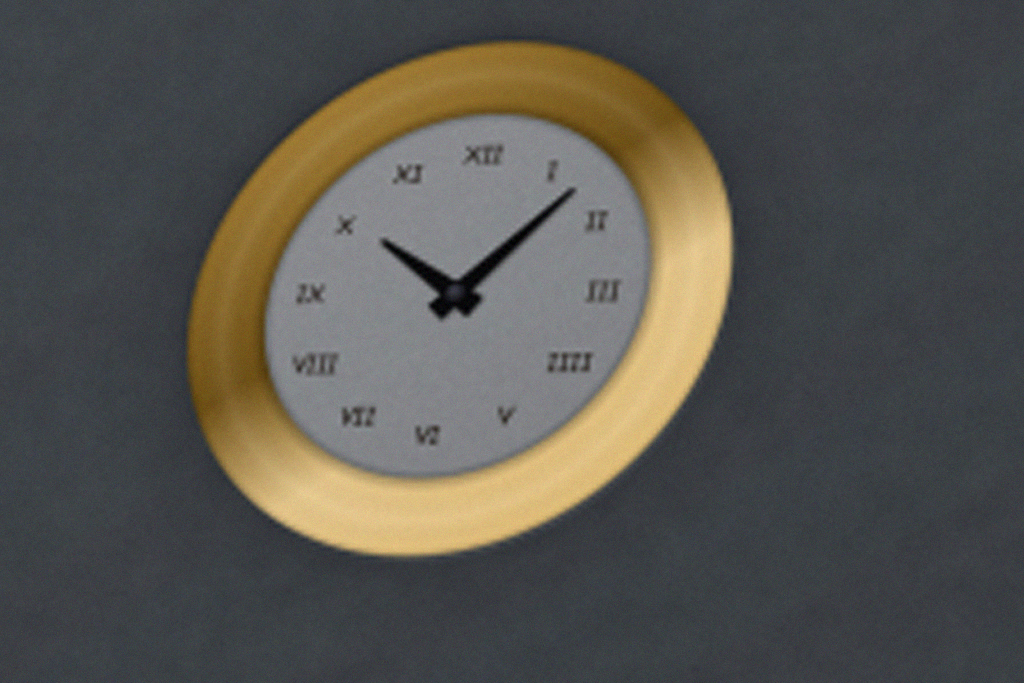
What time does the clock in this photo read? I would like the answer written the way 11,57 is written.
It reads 10,07
